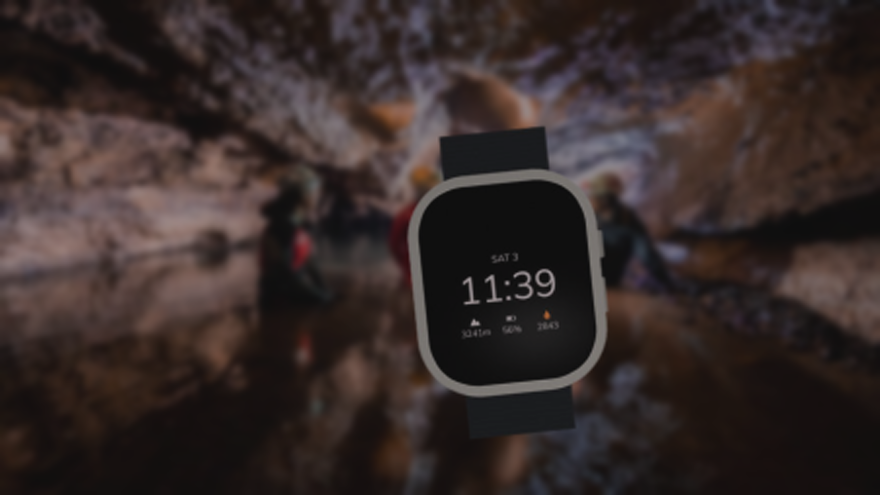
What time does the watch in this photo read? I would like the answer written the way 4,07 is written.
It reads 11,39
